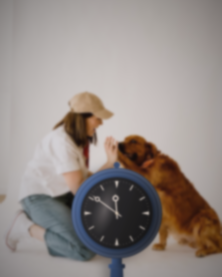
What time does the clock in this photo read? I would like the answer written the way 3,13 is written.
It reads 11,51
